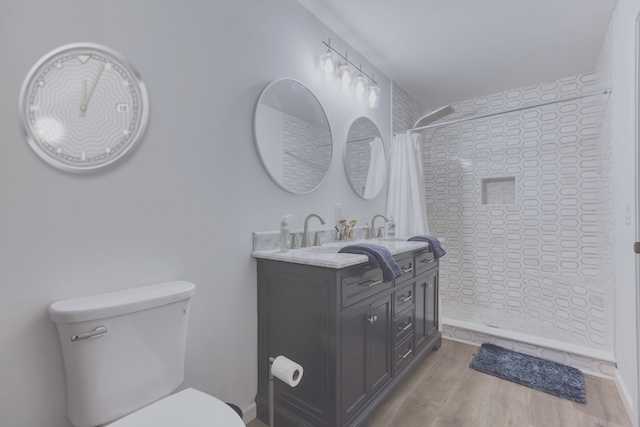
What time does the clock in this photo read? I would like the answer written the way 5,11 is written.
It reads 12,04
